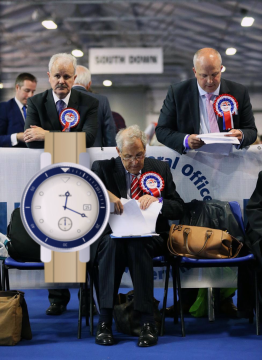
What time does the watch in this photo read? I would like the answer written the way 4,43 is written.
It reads 12,19
